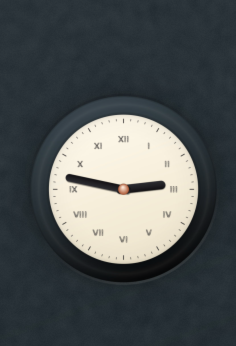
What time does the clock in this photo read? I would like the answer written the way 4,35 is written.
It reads 2,47
